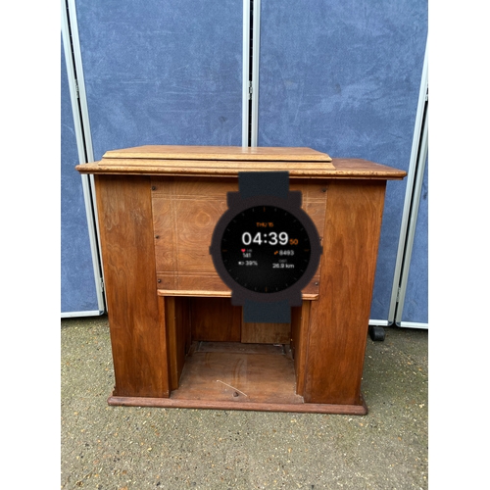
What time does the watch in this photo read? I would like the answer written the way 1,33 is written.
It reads 4,39
